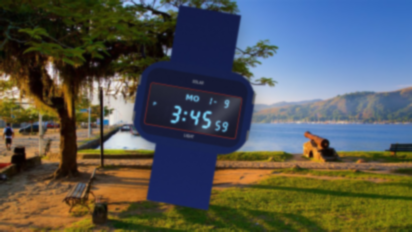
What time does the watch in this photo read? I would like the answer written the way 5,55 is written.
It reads 3,45
